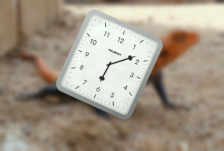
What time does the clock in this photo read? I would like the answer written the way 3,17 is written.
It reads 6,08
